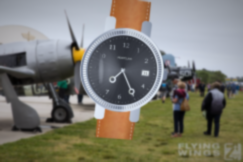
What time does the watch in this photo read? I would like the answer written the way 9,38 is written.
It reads 7,25
